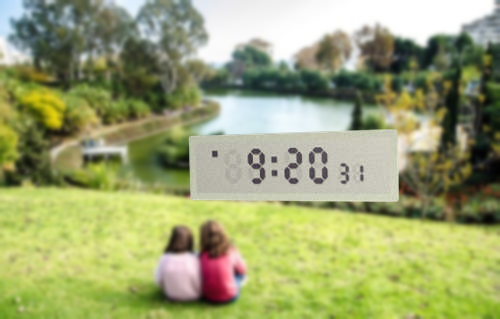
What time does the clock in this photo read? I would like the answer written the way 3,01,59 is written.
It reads 9,20,31
